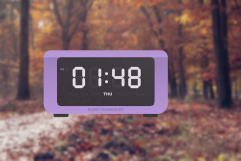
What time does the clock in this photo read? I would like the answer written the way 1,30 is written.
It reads 1,48
